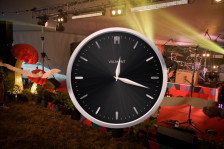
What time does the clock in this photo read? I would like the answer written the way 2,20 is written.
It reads 12,18
